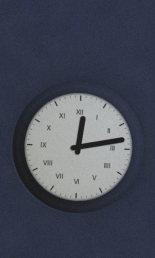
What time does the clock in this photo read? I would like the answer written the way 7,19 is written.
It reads 12,13
